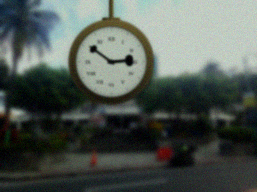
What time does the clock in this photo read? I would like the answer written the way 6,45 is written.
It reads 2,51
